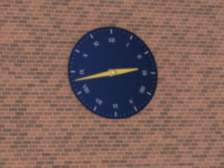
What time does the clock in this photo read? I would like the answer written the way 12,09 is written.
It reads 2,43
